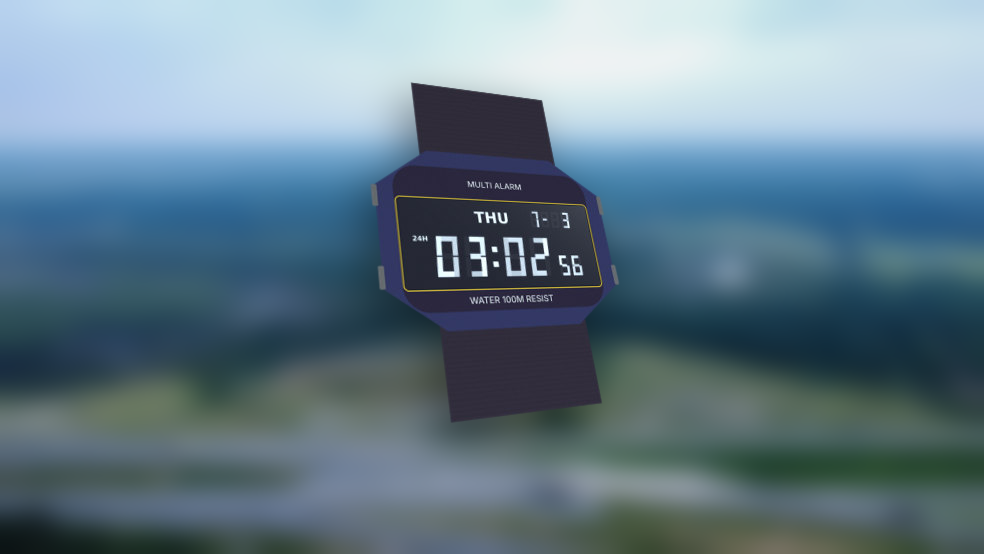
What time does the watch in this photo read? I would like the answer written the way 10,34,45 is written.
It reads 3,02,56
